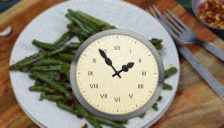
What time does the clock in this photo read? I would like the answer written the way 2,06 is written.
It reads 1,54
